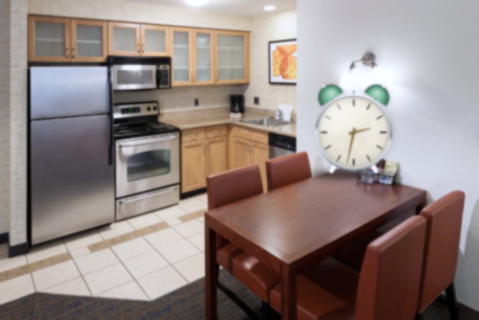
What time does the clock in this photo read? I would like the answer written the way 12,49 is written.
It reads 2,32
